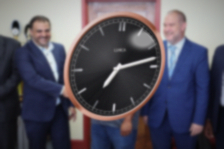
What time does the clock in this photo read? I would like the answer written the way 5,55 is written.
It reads 7,13
